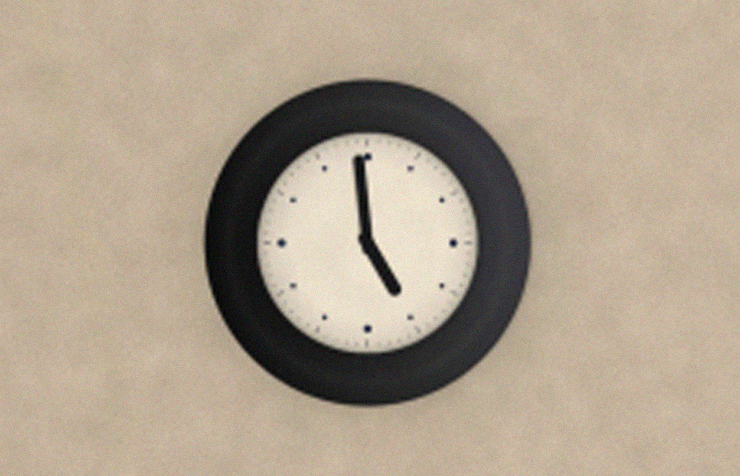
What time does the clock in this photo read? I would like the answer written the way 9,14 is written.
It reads 4,59
